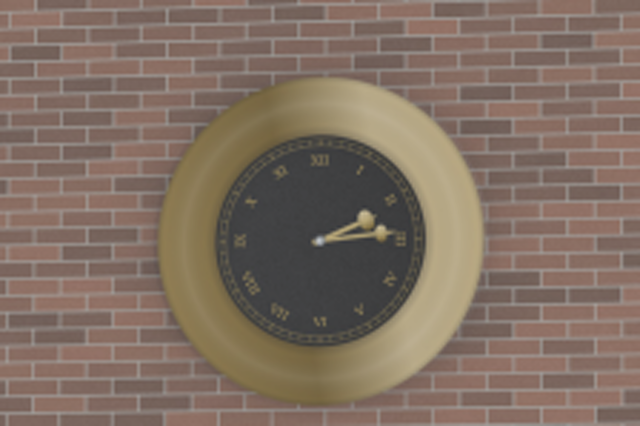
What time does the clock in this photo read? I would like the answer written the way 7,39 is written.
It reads 2,14
